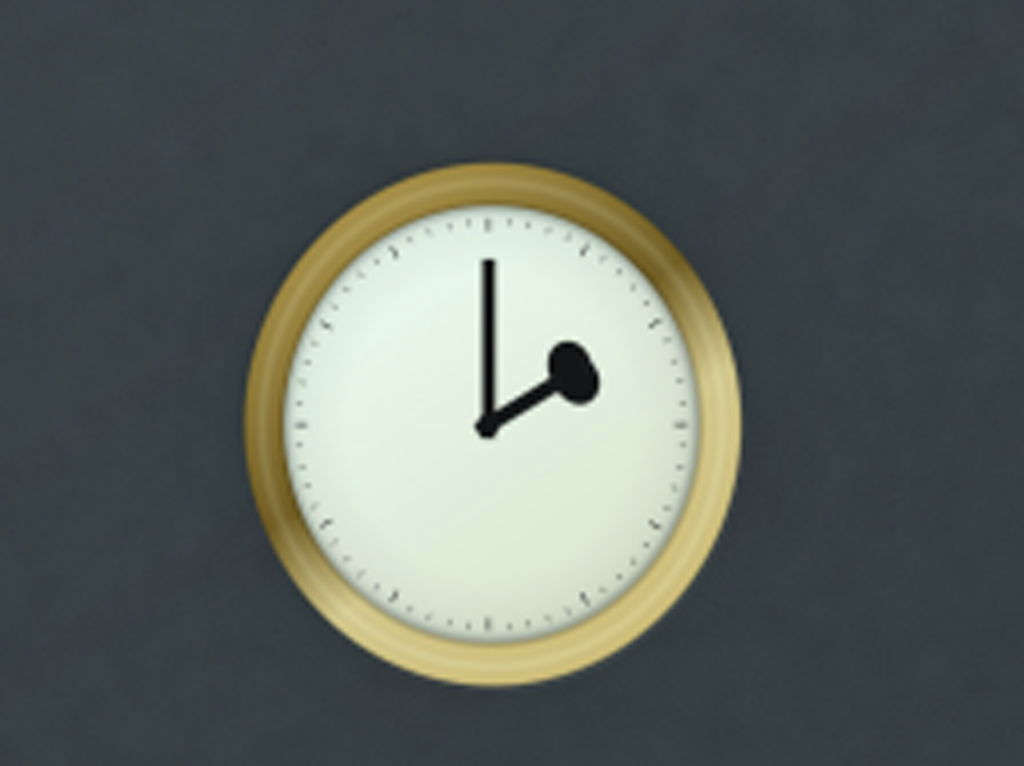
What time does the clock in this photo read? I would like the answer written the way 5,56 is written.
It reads 2,00
